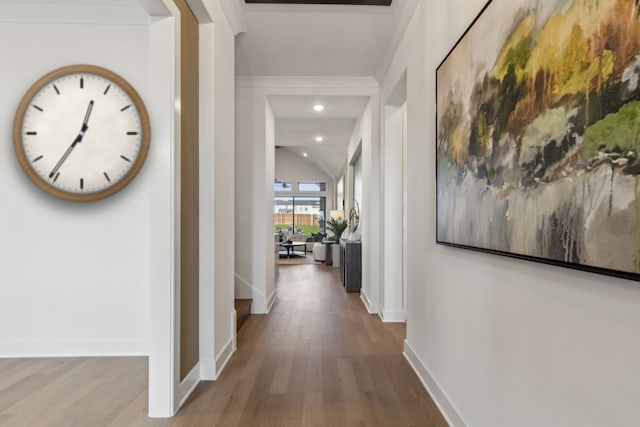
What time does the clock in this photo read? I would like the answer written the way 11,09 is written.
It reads 12,36
